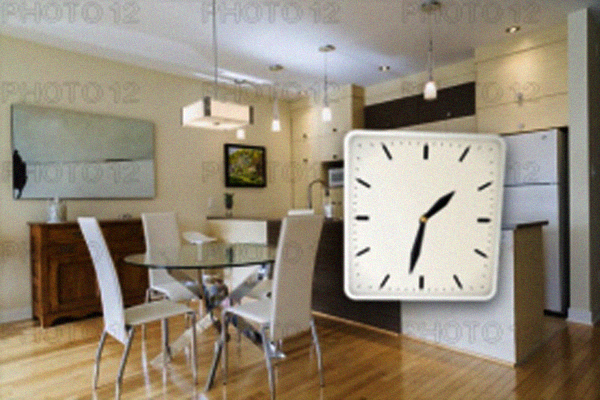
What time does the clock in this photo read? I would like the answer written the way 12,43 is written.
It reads 1,32
